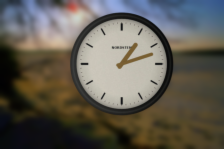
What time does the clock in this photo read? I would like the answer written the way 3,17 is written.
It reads 1,12
